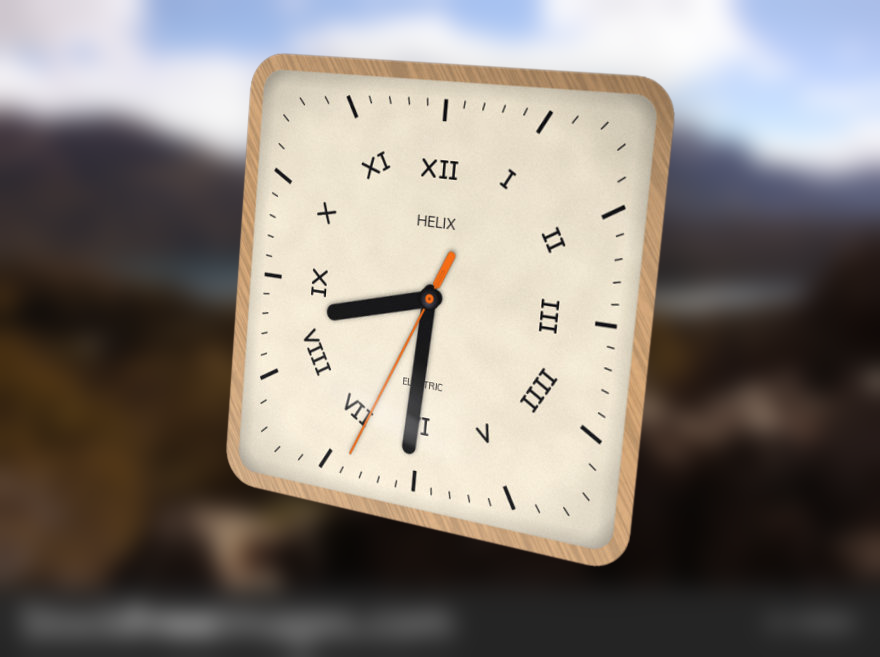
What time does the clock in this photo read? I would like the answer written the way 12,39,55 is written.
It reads 8,30,34
